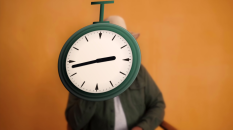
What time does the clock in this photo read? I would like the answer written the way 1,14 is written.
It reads 2,43
